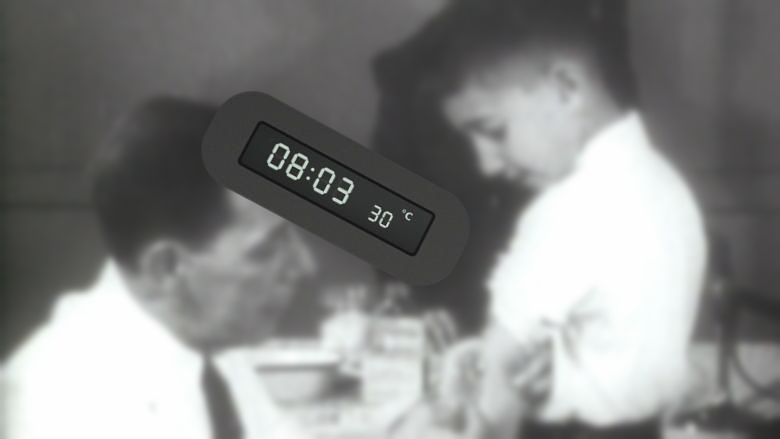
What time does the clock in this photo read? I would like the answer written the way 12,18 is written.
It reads 8,03
